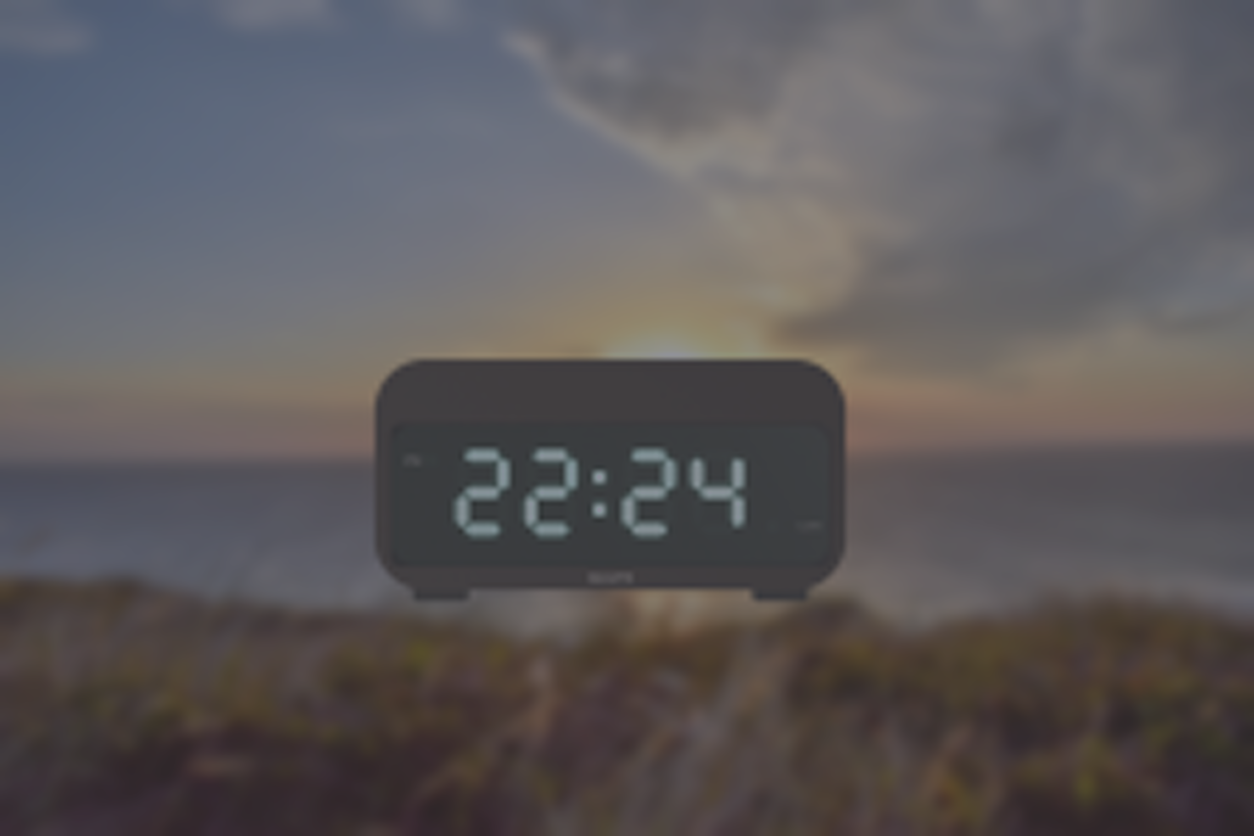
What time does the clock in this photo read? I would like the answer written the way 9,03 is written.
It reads 22,24
